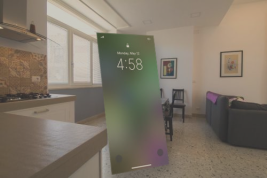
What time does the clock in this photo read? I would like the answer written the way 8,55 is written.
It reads 4,58
